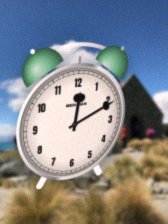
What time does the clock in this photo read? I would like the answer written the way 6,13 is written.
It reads 12,11
